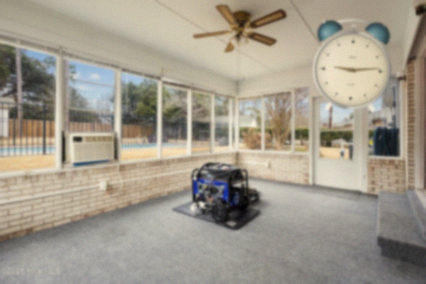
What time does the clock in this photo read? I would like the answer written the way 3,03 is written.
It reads 9,14
